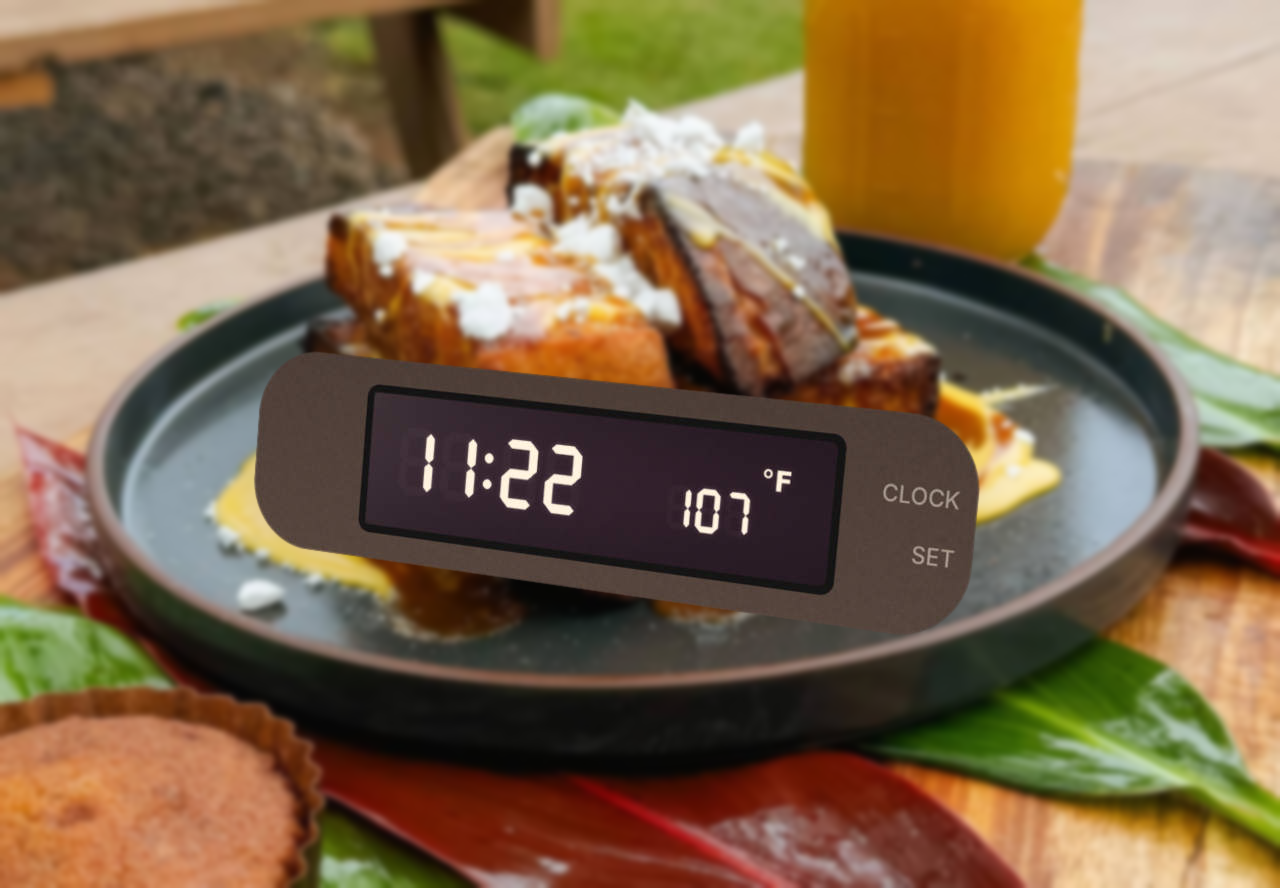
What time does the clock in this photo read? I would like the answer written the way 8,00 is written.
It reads 11,22
